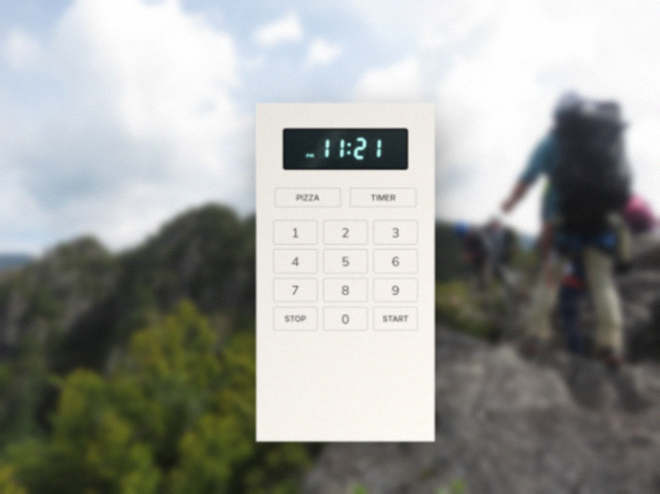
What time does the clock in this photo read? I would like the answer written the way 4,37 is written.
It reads 11,21
